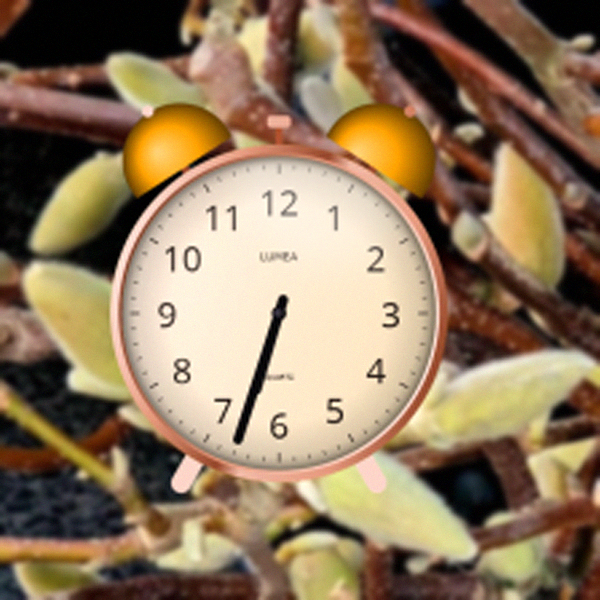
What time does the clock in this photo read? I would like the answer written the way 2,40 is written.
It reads 6,33
